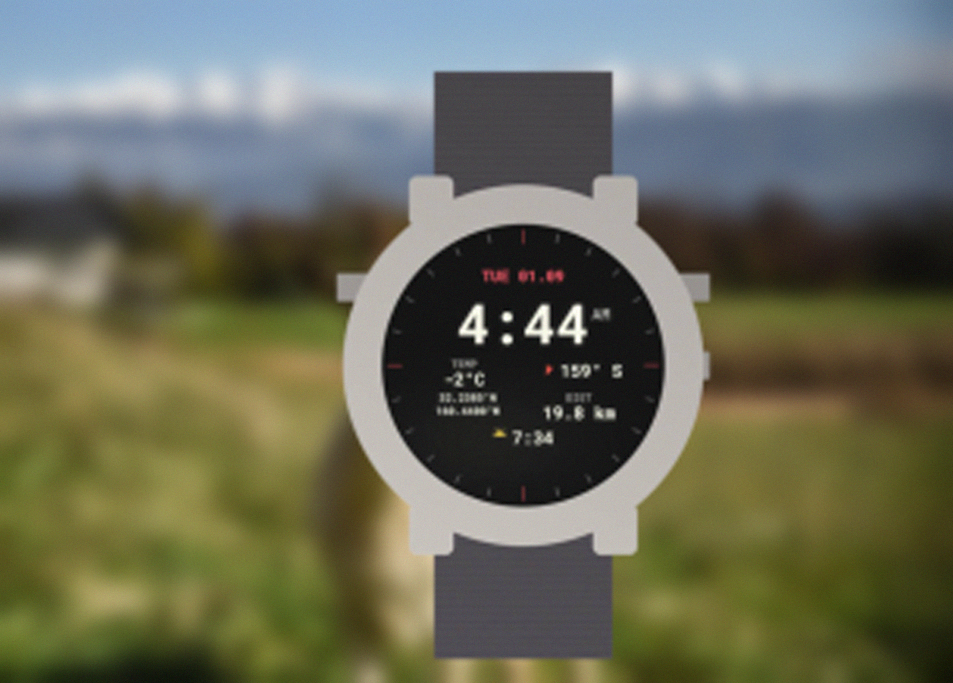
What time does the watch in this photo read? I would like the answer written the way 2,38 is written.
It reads 4,44
